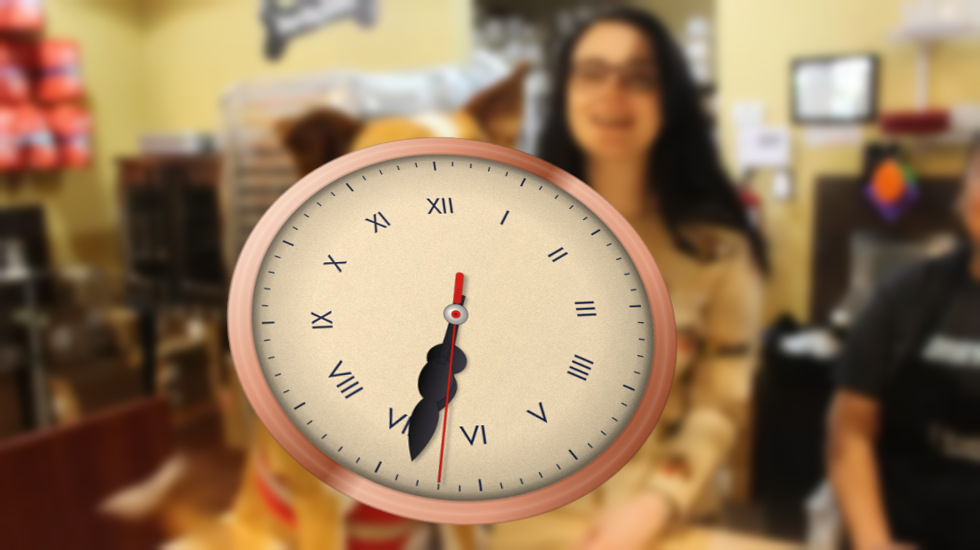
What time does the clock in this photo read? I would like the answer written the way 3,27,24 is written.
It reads 6,33,32
